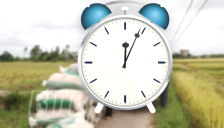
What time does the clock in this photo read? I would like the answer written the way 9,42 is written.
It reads 12,04
